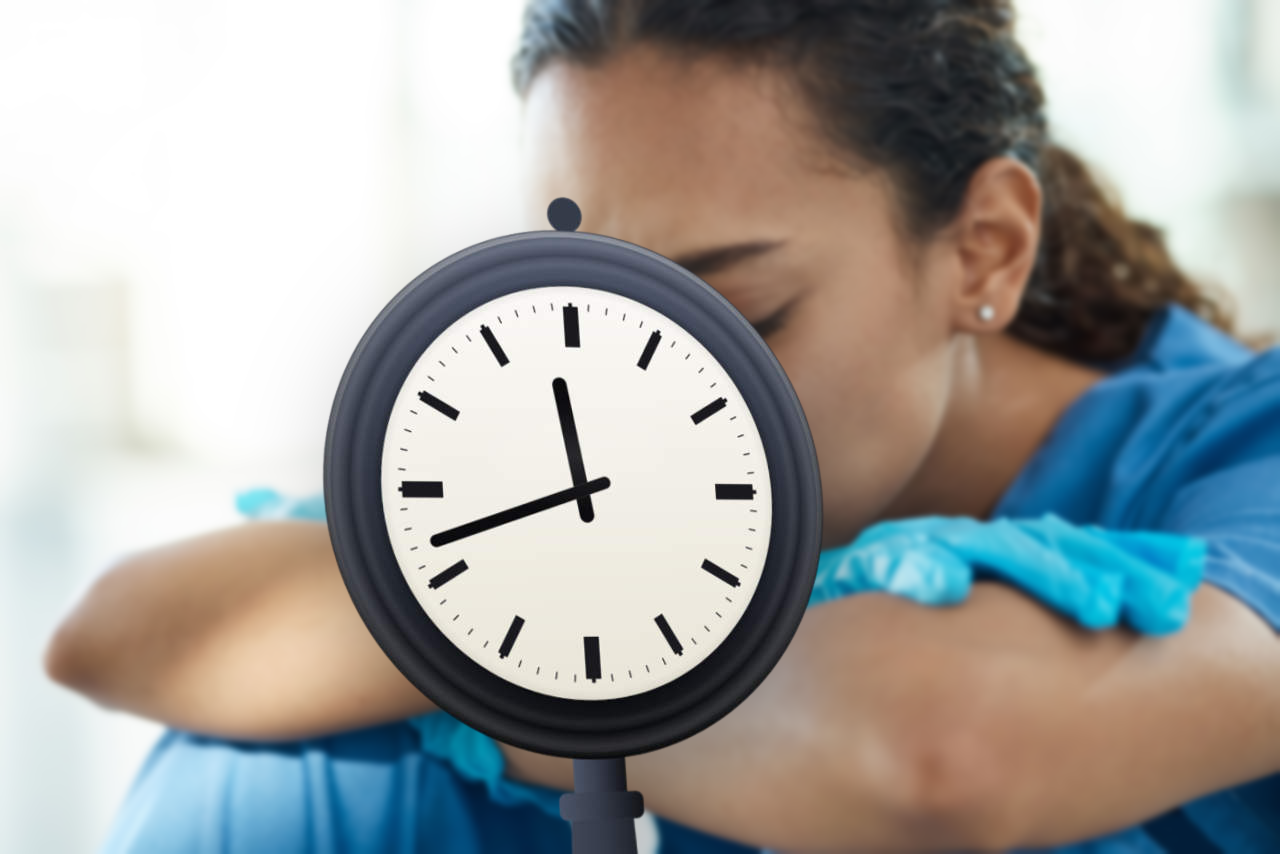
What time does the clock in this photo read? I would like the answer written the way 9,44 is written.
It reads 11,42
